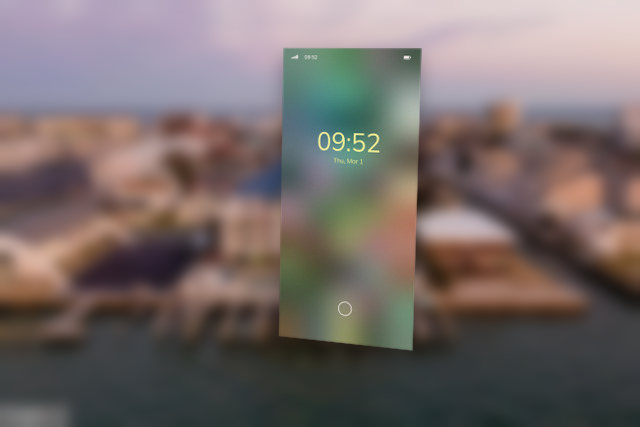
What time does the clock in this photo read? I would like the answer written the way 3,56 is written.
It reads 9,52
